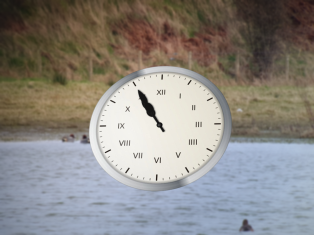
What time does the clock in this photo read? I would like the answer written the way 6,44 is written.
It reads 10,55
